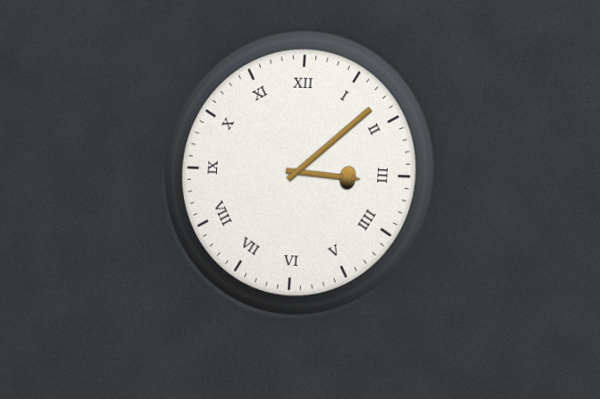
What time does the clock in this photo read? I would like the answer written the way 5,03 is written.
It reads 3,08
